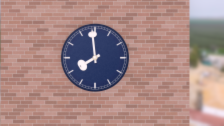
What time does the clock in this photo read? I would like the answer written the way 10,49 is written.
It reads 7,59
